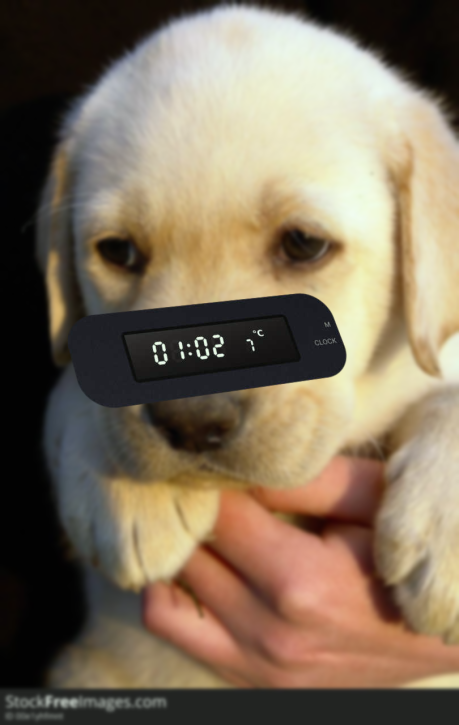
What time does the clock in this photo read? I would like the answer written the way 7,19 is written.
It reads 1,02
